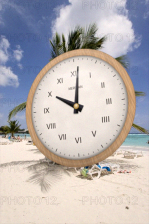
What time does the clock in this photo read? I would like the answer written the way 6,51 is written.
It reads 10,01
